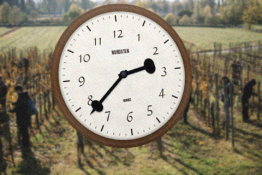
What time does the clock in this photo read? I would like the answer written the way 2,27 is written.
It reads 2,38
